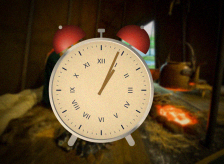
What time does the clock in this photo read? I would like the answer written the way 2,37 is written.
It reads 1,04
